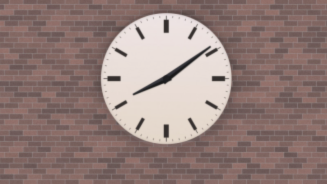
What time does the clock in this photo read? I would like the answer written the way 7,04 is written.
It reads 8,09
